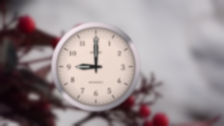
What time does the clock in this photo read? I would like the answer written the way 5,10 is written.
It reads 9,00
